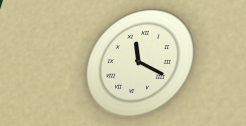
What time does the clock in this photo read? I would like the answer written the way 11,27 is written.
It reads 11,19
